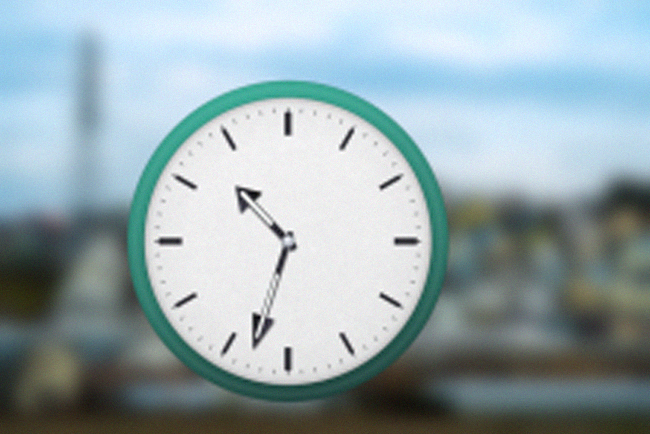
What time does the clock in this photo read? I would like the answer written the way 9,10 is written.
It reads 10,33
